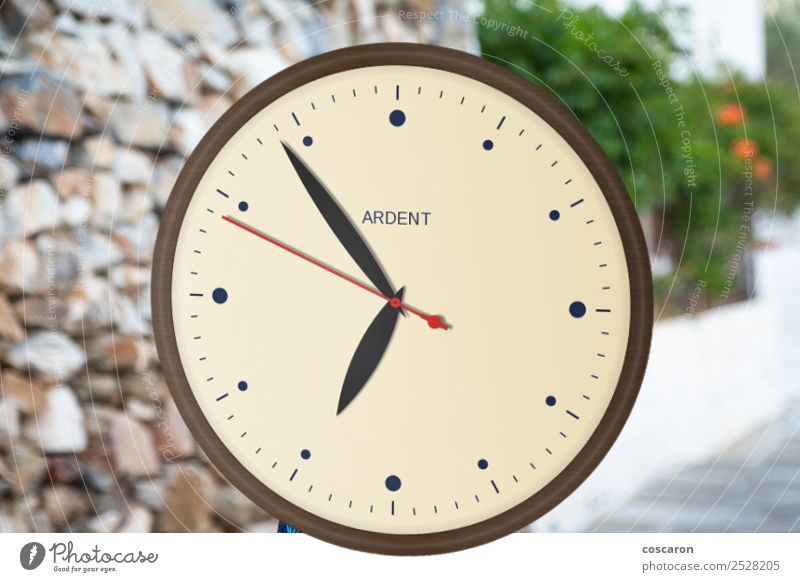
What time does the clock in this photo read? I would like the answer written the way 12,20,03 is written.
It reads 6,53,49
